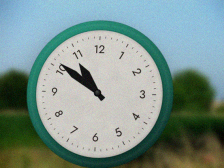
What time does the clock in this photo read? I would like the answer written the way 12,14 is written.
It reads 10,51
